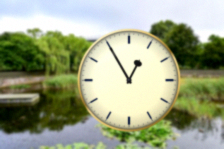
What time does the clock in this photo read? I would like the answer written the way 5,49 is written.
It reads 12,55
